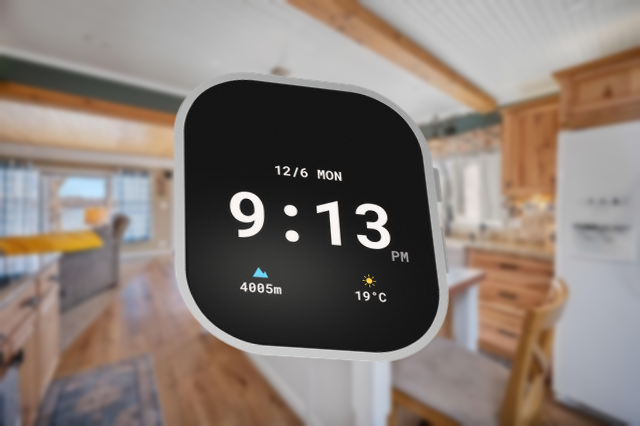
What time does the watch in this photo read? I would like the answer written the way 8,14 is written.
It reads 9,13
